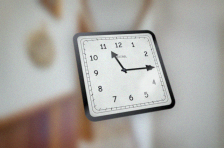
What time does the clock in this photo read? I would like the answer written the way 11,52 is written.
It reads 11,15
